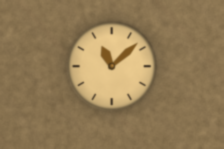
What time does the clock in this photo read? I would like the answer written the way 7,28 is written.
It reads 11,08
